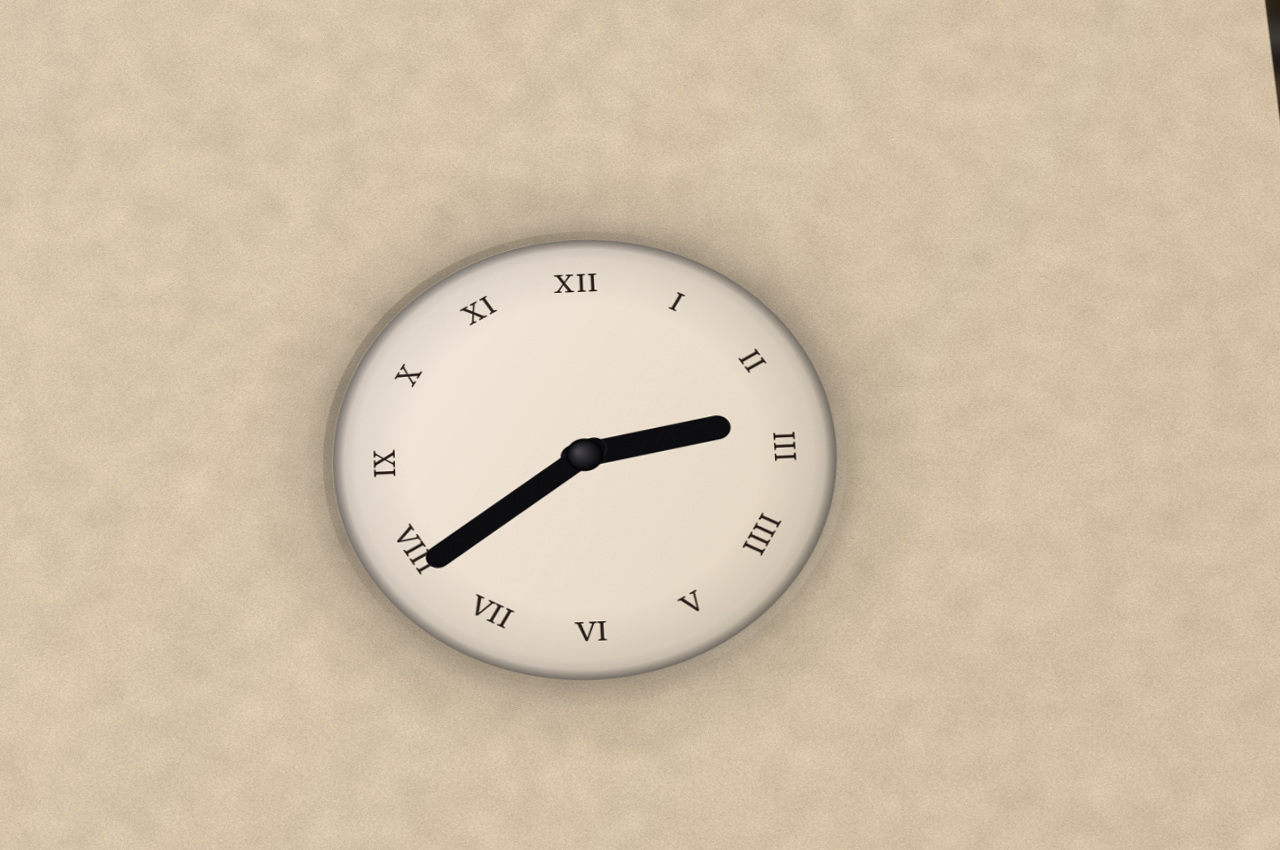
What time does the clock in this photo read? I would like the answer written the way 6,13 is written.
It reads 2,39
